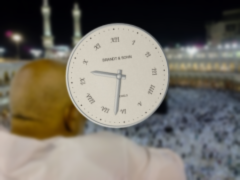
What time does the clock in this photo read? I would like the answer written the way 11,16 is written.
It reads 9,32
